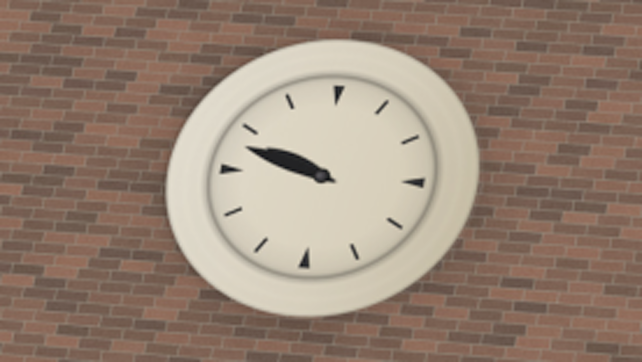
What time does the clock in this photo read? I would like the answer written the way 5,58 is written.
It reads 9,48
